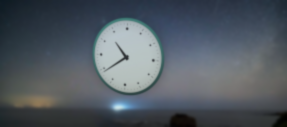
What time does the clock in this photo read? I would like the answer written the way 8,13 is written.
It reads 10,39
